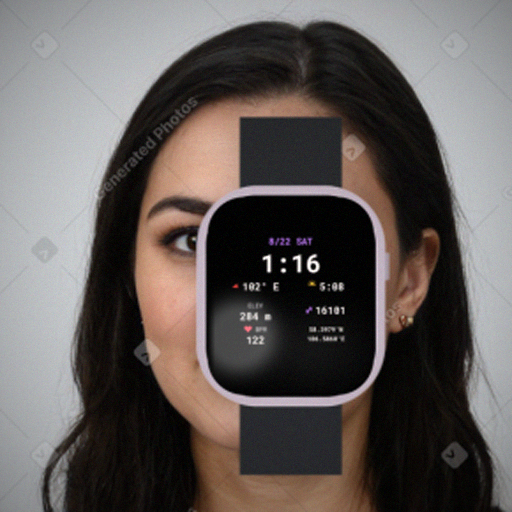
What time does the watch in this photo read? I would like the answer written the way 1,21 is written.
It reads 1,16
